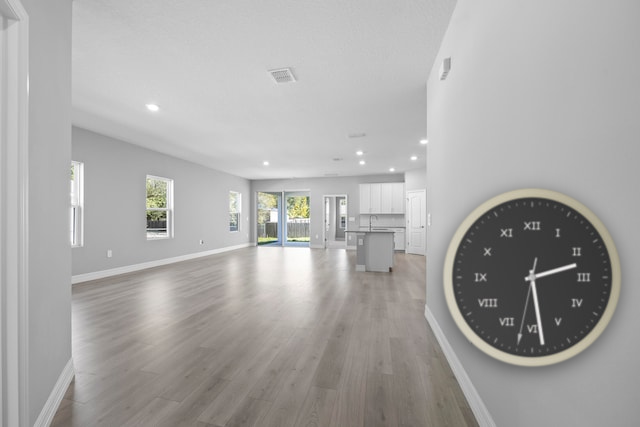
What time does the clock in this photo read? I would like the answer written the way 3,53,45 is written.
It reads 2,28,32
